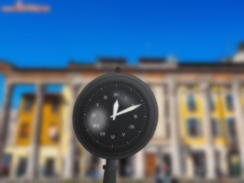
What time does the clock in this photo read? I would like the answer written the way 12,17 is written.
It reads 12,11
